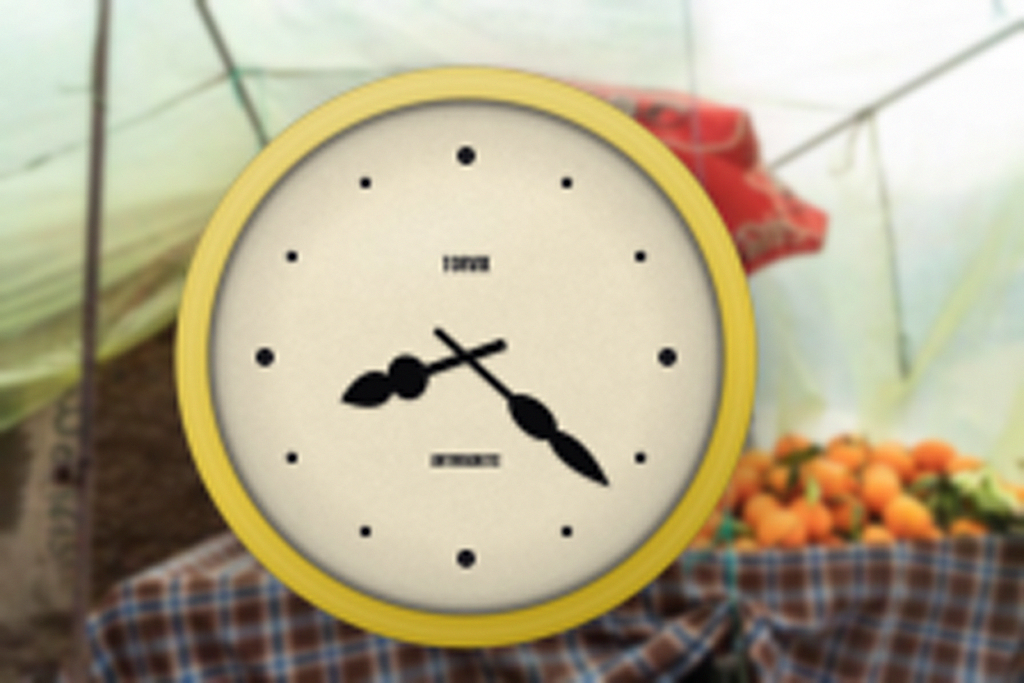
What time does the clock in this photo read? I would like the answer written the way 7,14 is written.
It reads 8,22
